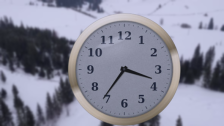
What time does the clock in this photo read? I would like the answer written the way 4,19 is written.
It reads 3,36
